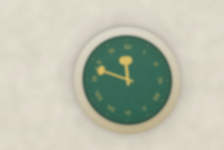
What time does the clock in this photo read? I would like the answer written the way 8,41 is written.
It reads 11,48
